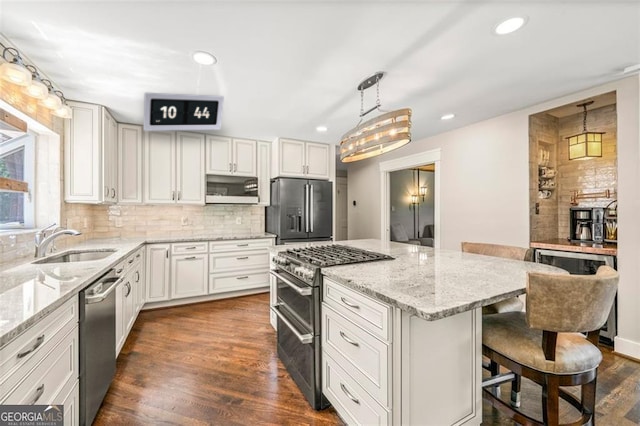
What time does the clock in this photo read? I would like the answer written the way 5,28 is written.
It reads 10,44
